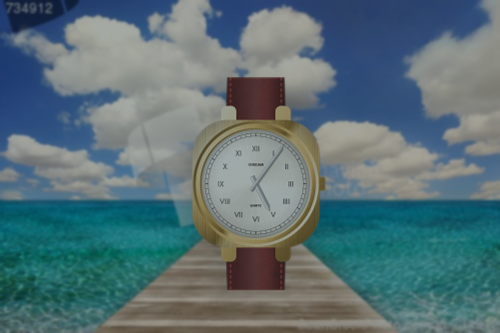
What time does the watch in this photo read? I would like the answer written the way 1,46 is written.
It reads 5,06
